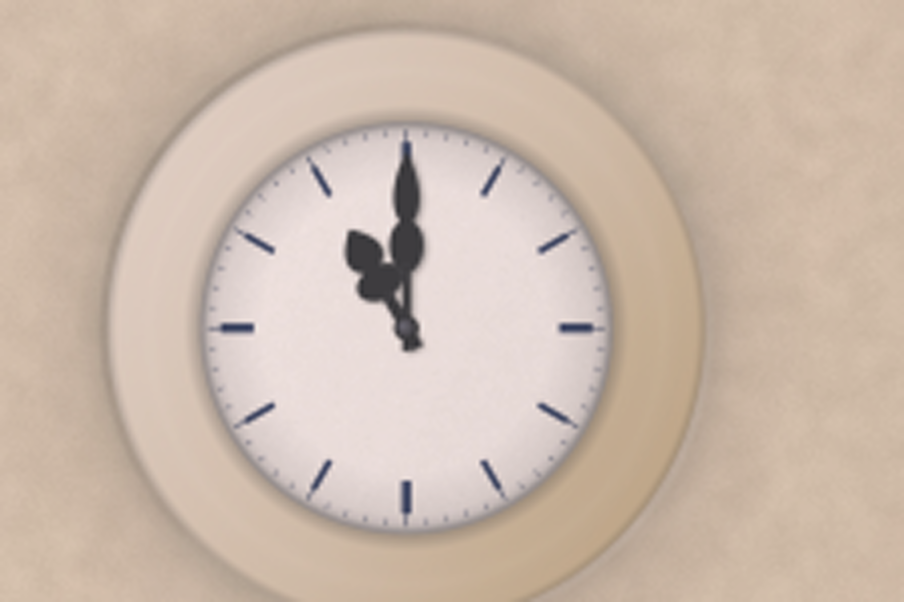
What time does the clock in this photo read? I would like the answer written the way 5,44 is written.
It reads 11,00
